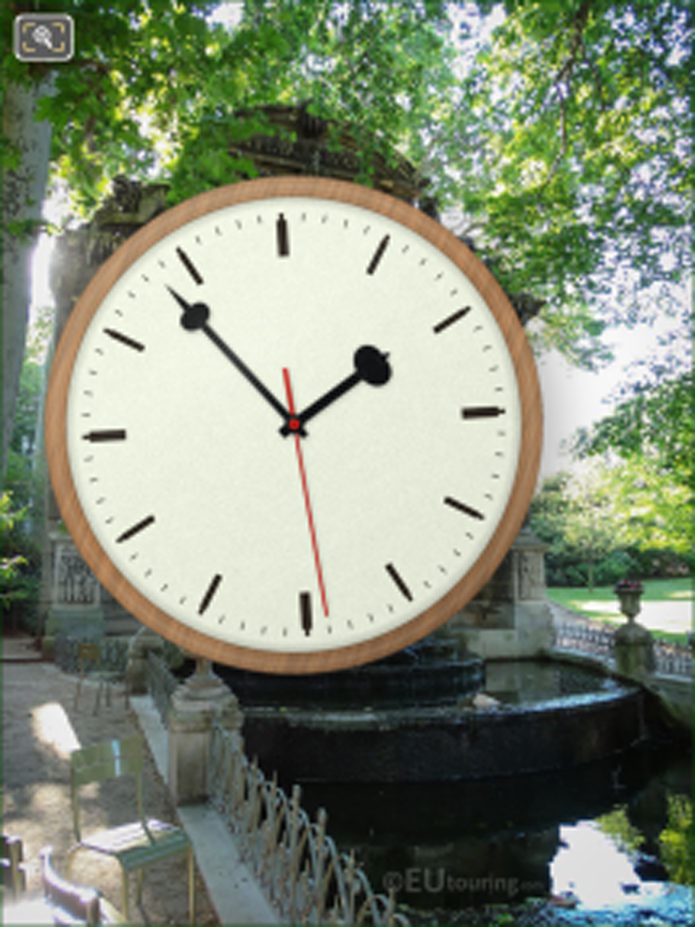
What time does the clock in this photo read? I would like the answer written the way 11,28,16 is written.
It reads 1,53,29
